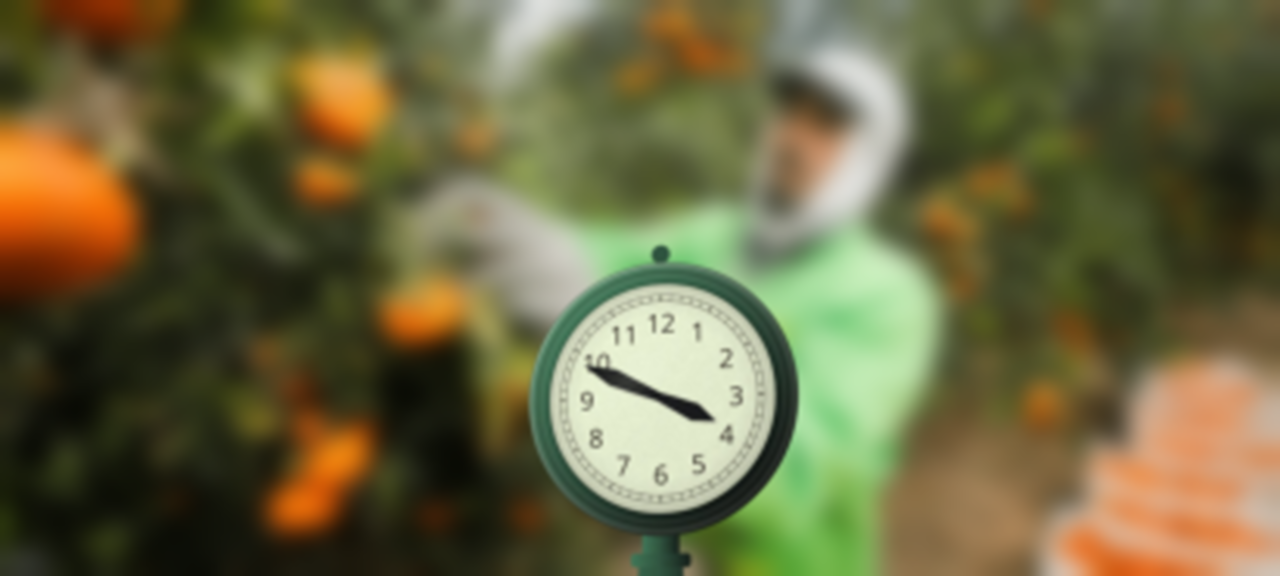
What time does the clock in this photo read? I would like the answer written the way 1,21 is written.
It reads 3,49
